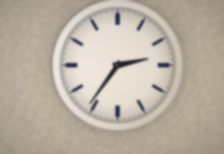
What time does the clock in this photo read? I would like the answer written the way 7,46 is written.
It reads 2,36
